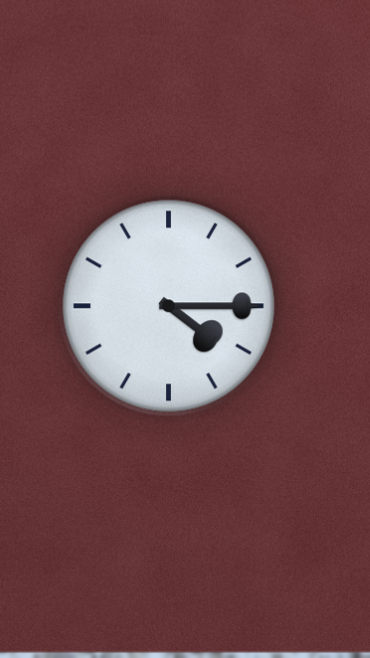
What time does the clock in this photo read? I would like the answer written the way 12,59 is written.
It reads 4,15
